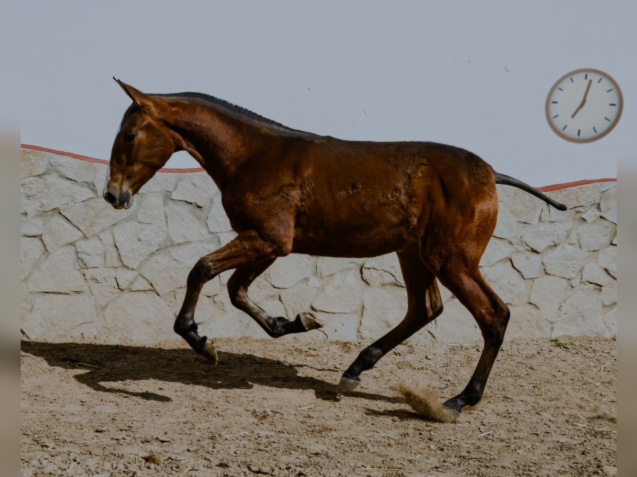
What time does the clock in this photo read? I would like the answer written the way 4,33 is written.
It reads 7,02
